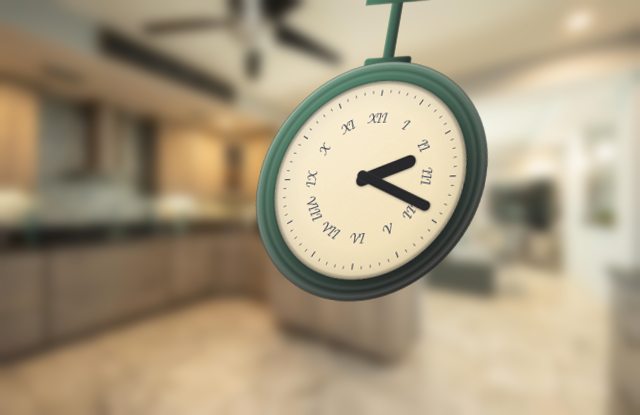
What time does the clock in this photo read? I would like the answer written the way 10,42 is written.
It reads 2,19
